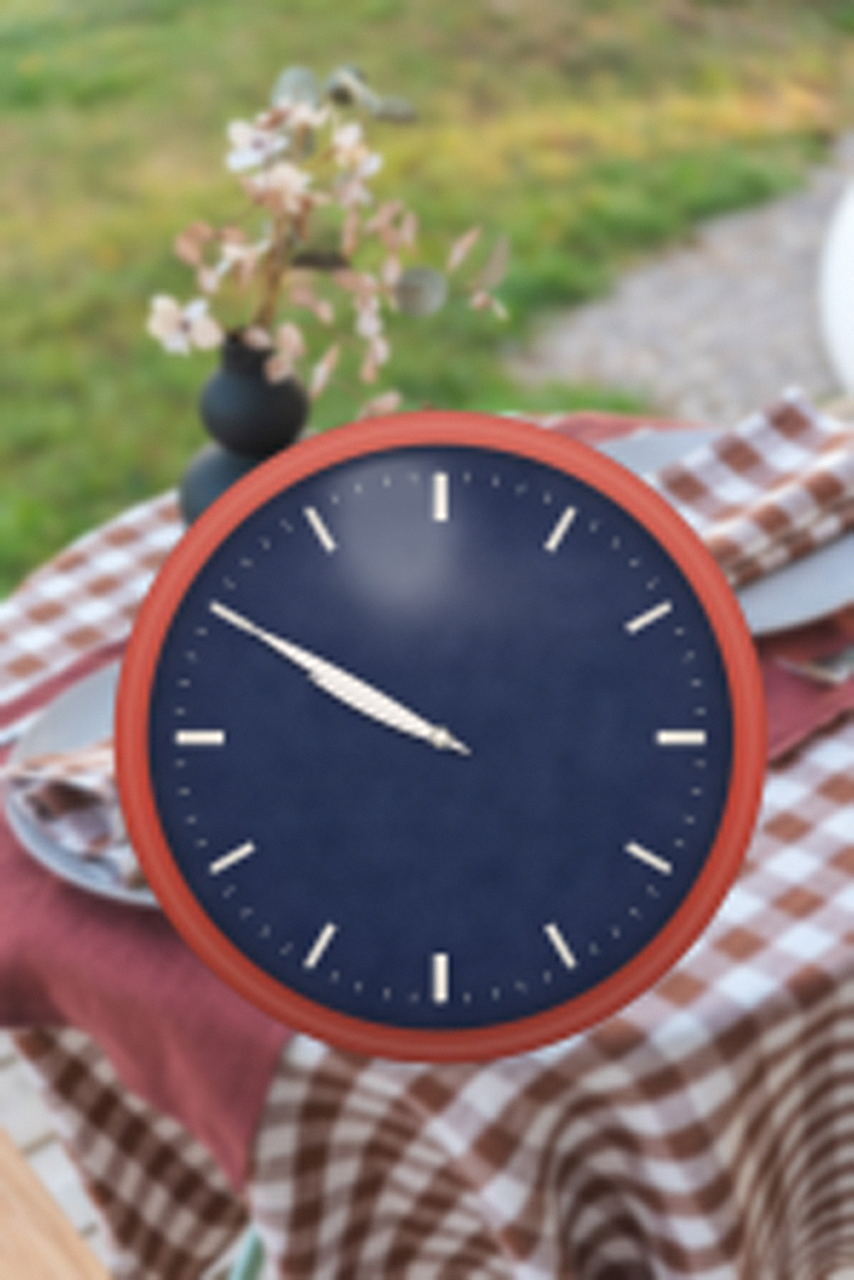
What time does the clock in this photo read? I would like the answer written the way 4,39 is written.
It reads 9,50
